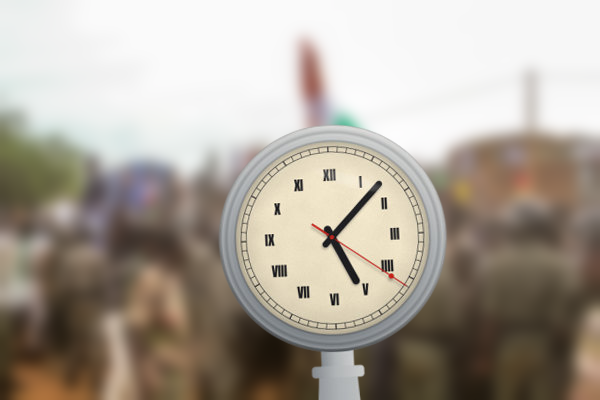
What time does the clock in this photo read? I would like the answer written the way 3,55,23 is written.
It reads 5,07,21
